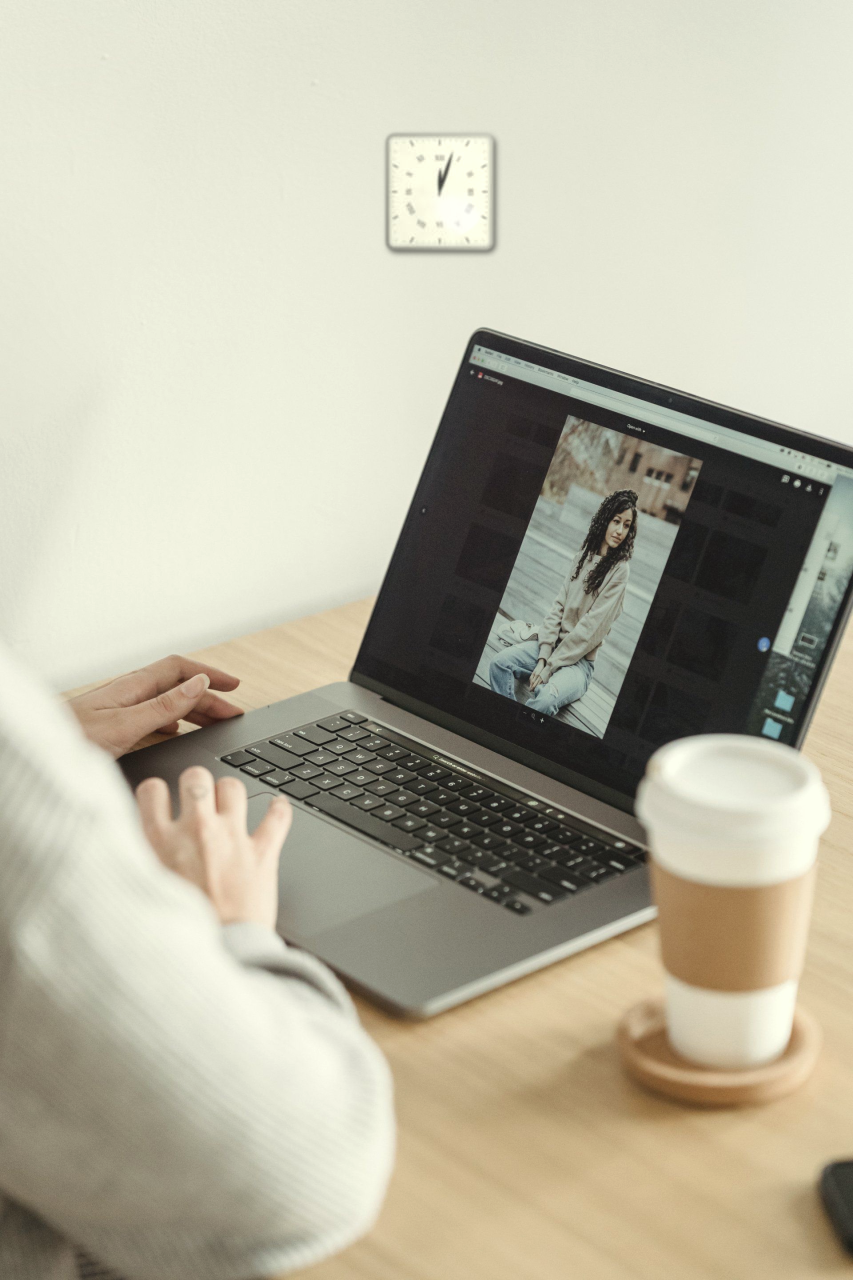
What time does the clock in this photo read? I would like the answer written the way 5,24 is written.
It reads 12,03
